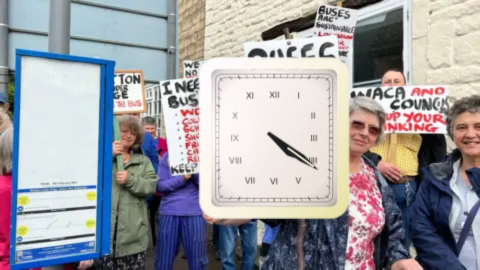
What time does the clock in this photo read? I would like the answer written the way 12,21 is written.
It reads 4,21
